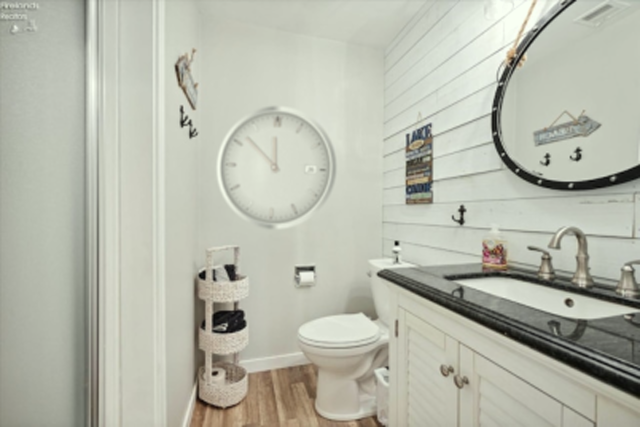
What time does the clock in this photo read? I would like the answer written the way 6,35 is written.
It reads 11,52
